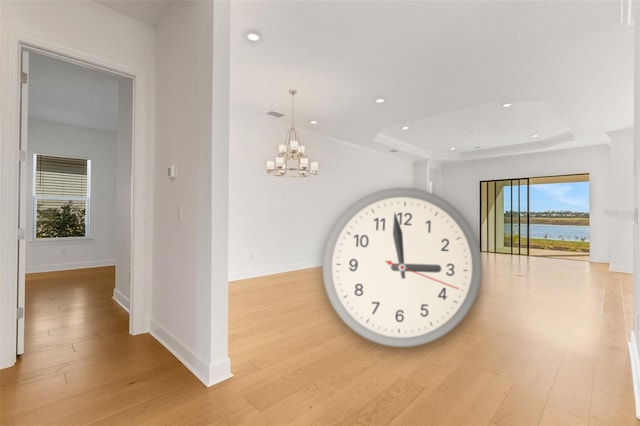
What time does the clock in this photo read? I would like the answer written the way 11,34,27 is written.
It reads 2,58,18
